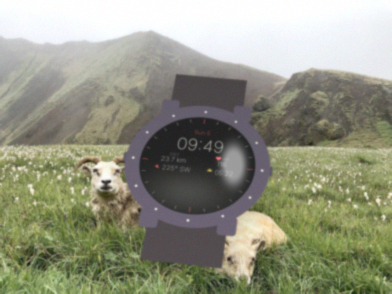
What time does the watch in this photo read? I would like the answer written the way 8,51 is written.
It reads 9,49
